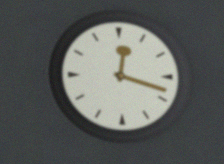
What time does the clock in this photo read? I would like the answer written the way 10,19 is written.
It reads 12,18
